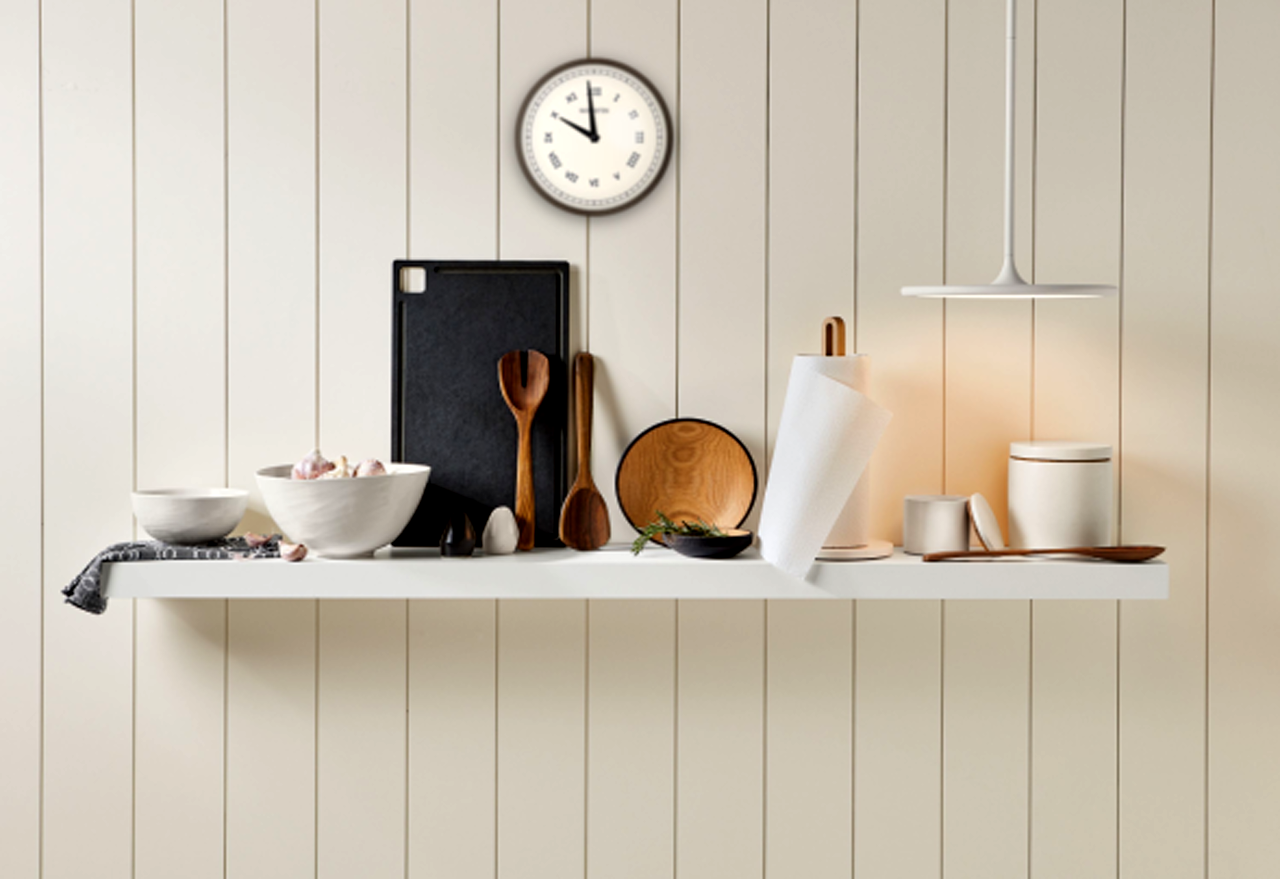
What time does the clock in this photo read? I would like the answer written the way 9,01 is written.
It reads 9,59
